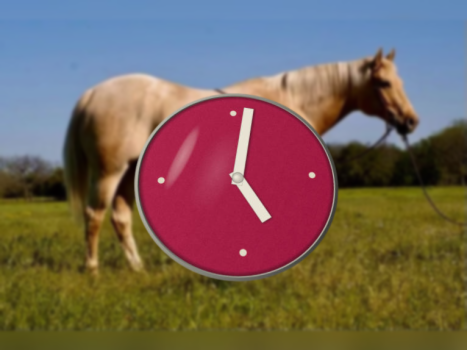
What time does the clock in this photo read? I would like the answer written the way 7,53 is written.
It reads 5,02
